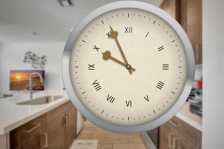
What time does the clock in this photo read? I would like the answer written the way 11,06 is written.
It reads 9,56
